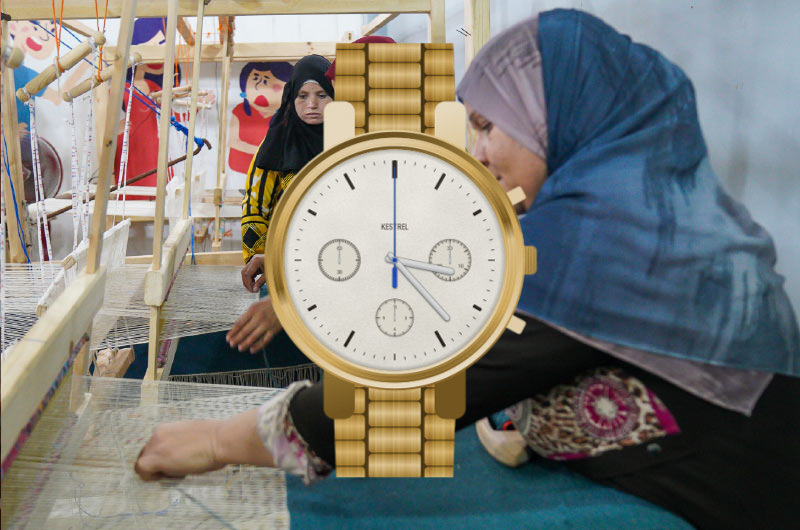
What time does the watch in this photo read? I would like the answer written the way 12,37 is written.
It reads 3,23
